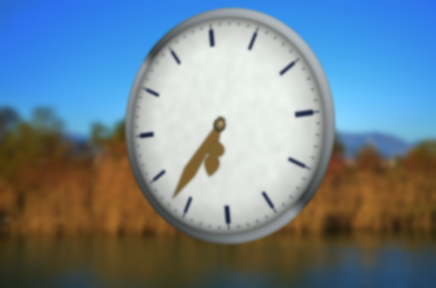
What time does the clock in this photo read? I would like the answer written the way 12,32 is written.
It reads 6,37
